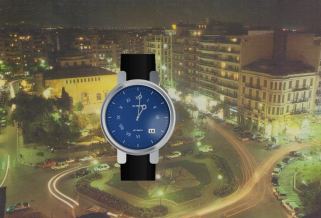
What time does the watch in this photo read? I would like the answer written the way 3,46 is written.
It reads 1,01
